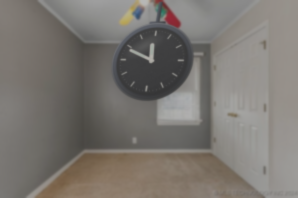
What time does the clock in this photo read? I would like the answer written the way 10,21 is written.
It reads 11,49
